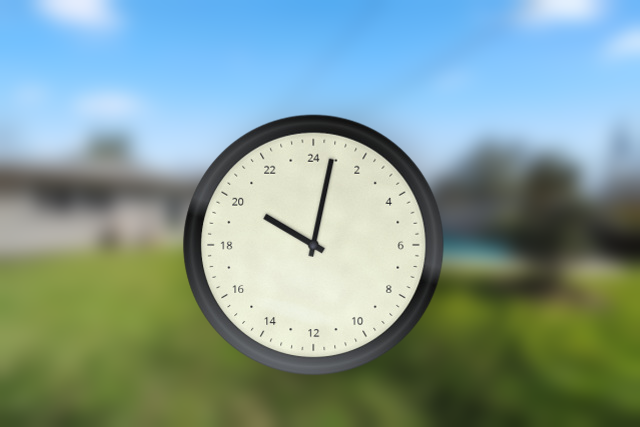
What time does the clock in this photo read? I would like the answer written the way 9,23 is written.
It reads 20,02
